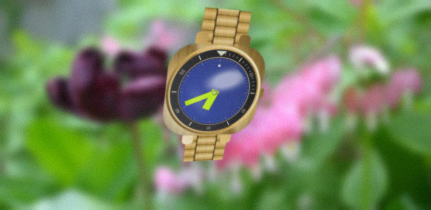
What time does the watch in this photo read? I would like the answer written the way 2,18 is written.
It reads 6,41
